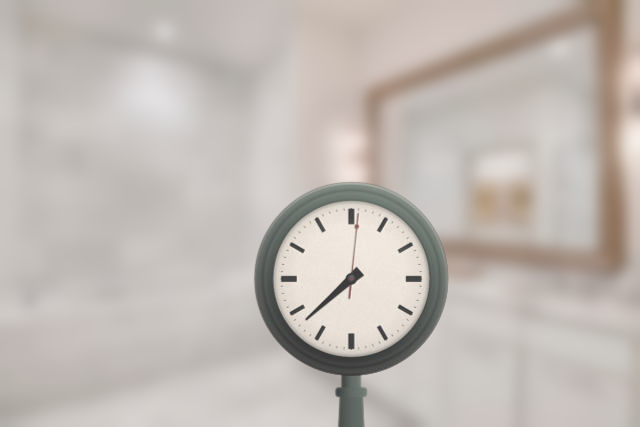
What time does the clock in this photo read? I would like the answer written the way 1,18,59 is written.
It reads 7,38,01
